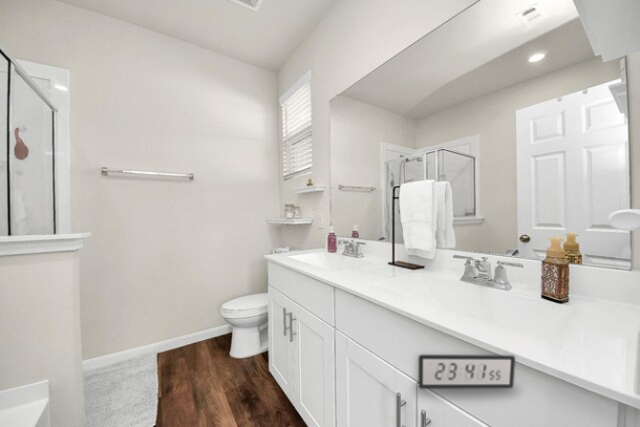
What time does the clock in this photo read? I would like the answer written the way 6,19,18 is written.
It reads 23,41,55
